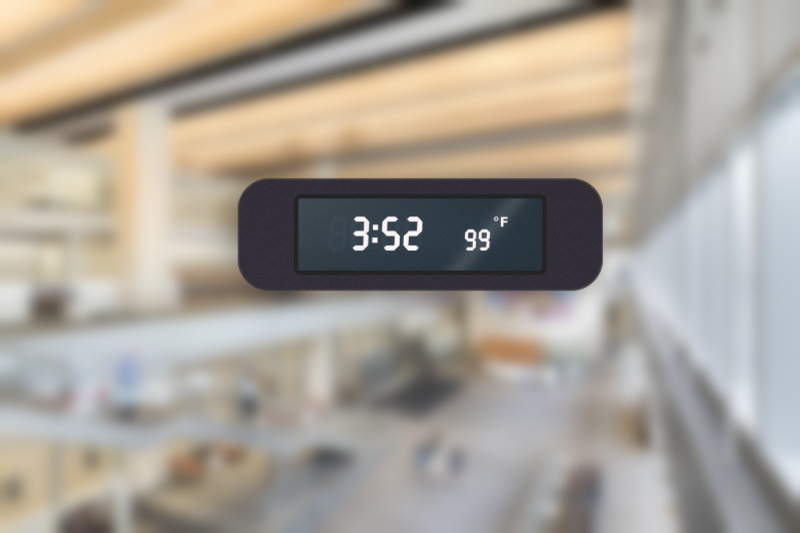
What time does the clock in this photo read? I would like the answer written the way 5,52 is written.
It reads 3,52
